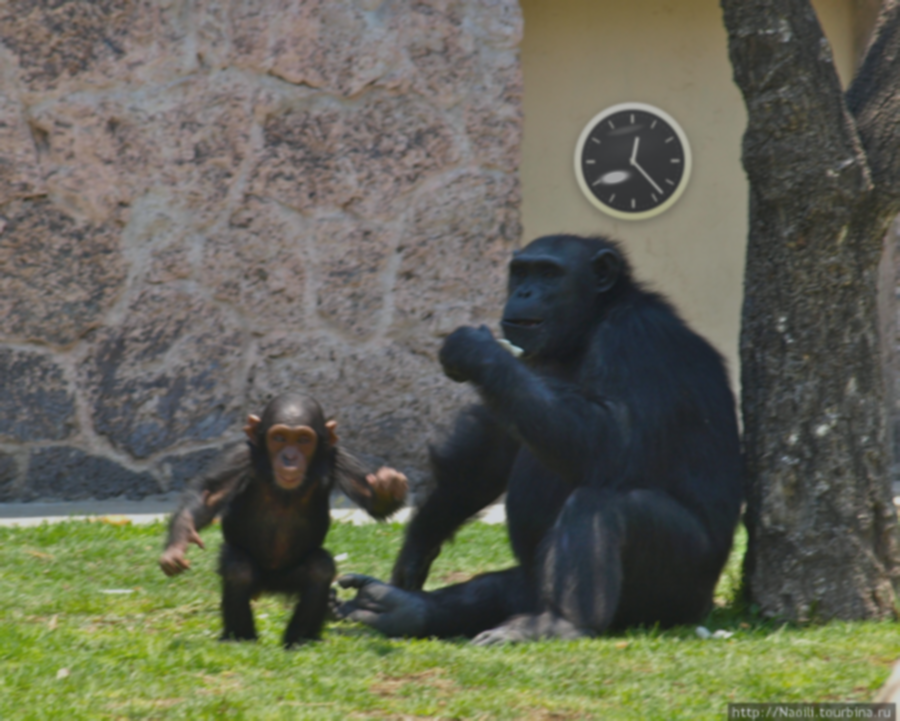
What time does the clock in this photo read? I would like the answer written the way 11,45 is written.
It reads 12,23
